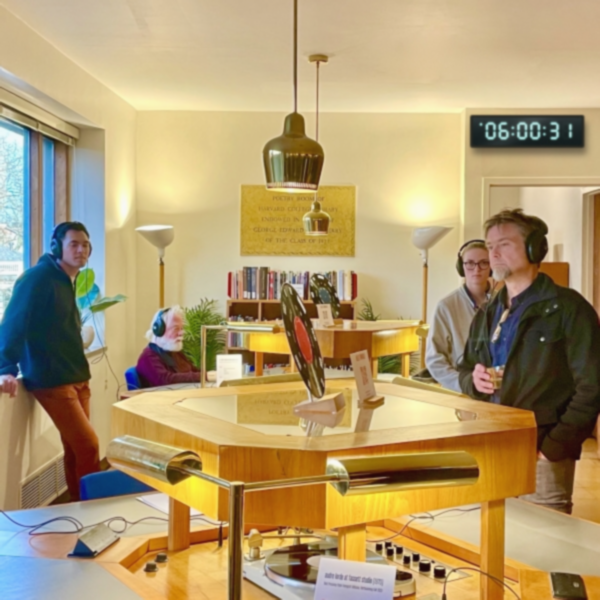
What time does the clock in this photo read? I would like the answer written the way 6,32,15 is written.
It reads 6,00,31
